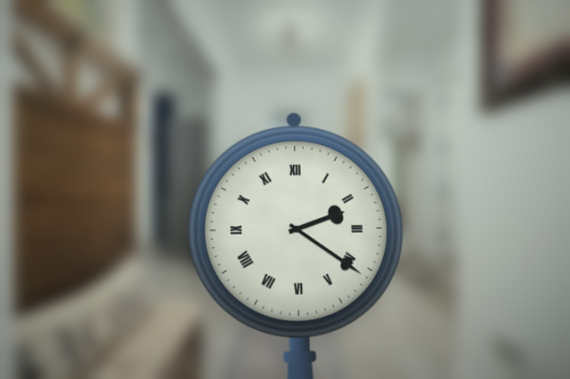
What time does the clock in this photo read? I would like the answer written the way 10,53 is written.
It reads 2,21
